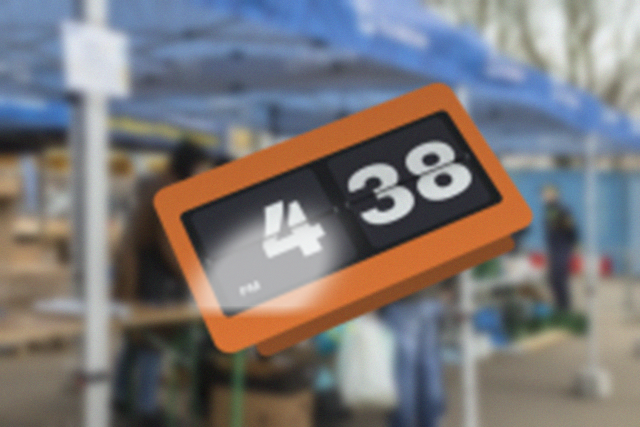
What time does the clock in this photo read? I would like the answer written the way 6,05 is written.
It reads 4,38
